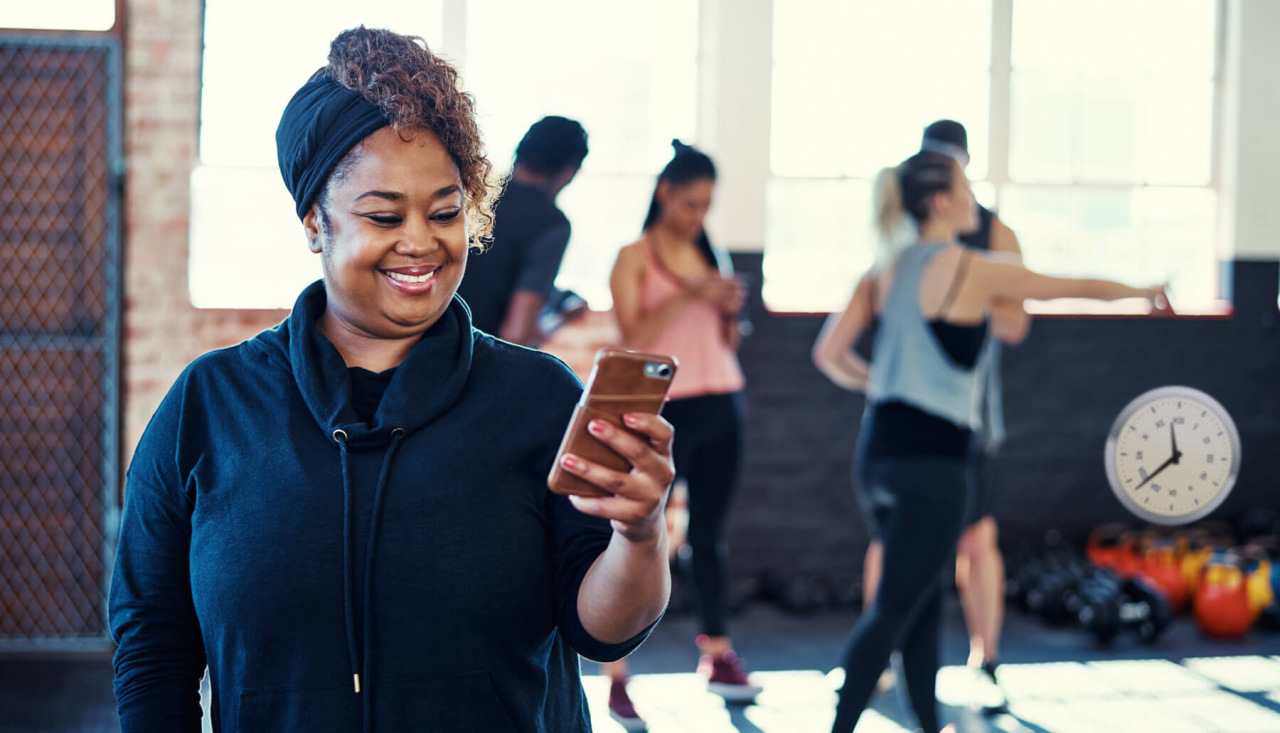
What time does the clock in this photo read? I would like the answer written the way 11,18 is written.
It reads 11,38
